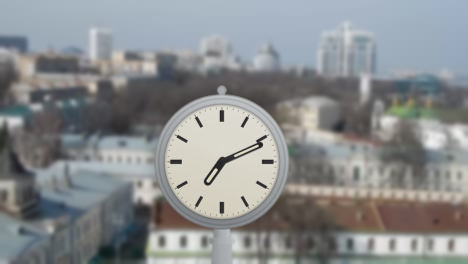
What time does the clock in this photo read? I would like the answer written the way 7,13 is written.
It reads 7,11
